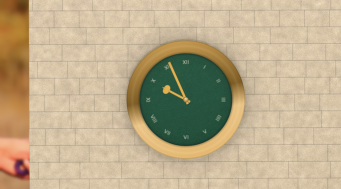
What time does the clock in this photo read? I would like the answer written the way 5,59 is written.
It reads 9,56
